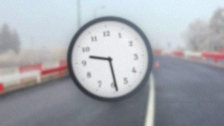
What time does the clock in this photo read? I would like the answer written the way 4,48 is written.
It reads 9,29
